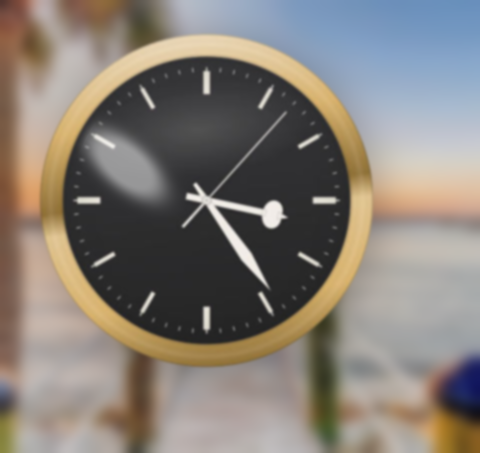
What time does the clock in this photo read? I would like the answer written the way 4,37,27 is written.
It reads 3,24,07
